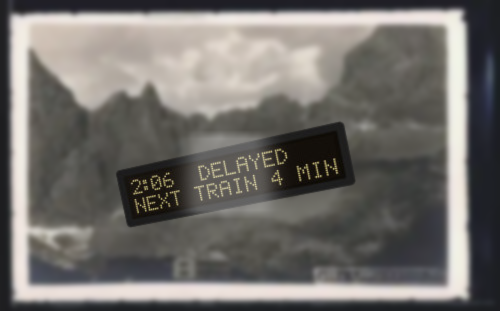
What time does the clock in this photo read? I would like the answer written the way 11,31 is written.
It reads 2,06
